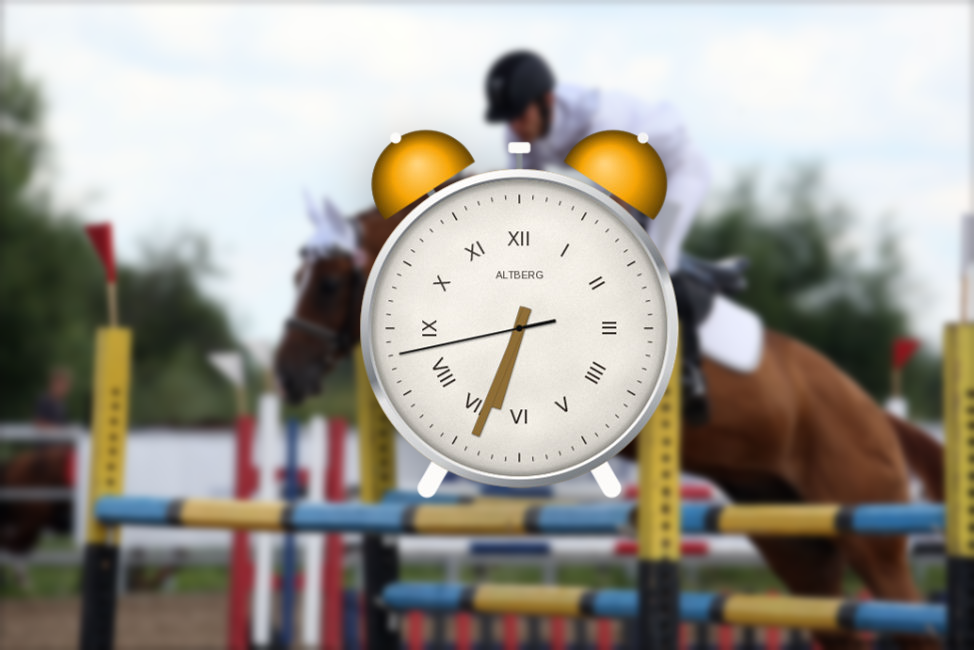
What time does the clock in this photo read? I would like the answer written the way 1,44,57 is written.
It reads 6,33,43
